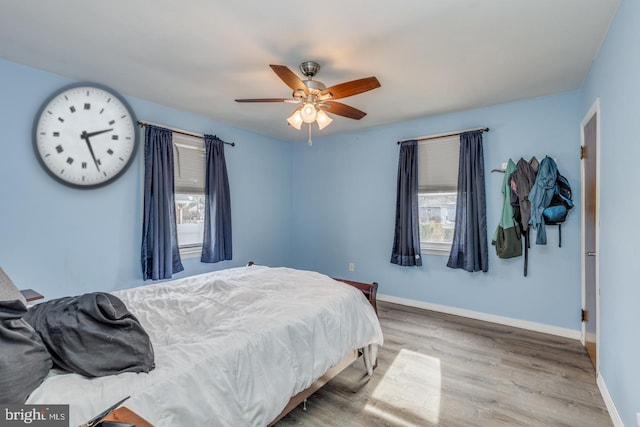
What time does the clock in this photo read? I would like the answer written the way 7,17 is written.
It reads 2,26
